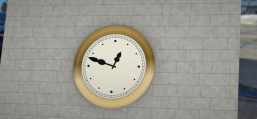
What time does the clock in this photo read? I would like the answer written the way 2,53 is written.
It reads 12,48
